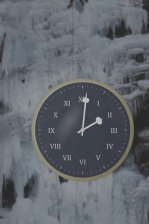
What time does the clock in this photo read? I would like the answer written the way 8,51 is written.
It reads 2,01
